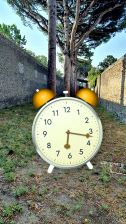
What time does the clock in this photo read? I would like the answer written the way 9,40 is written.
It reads 6,17
